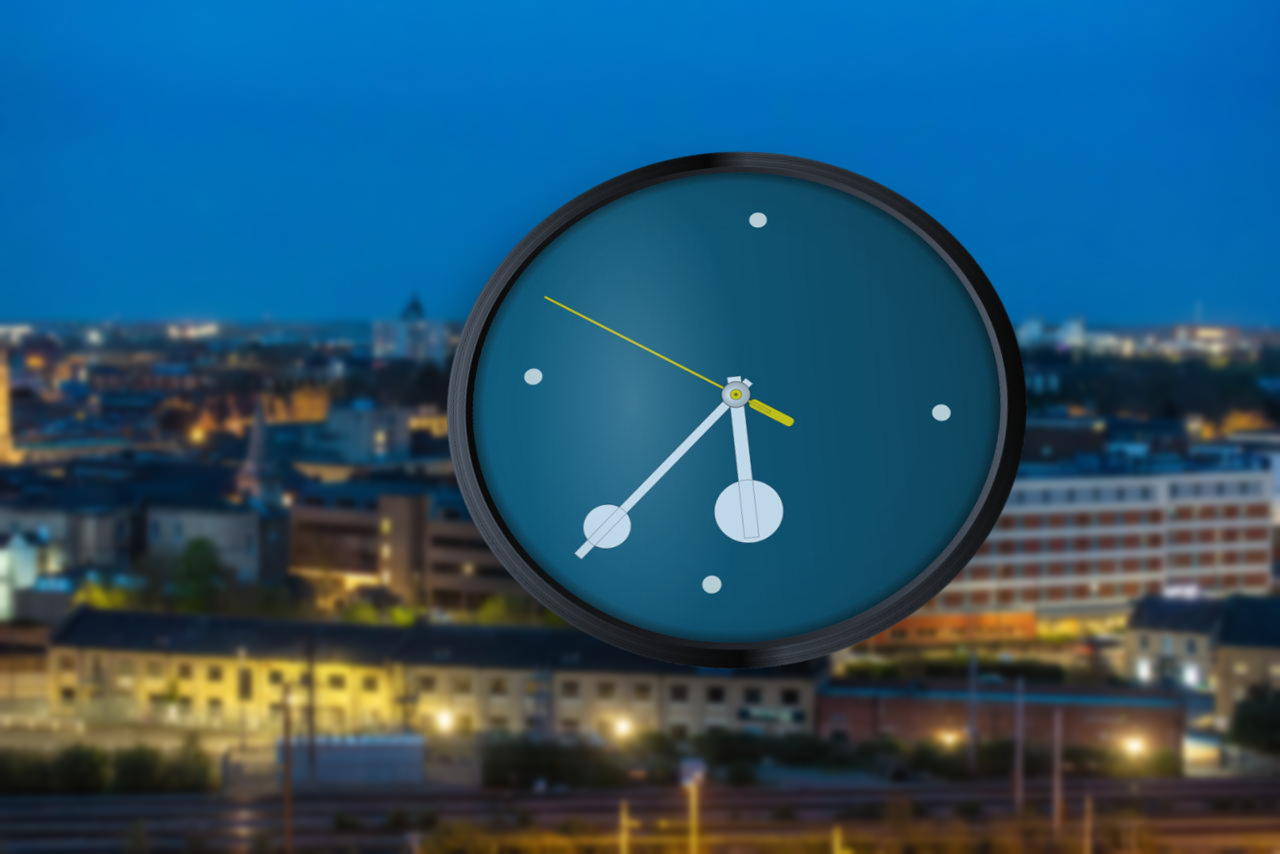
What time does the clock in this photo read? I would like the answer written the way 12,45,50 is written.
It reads 5,35,49
